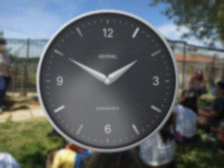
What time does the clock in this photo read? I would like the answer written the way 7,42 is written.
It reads 1,50
